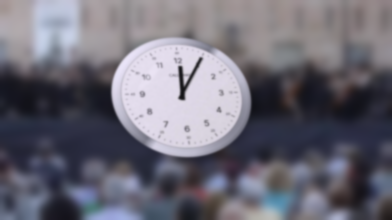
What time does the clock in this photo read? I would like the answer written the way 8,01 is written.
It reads 12,05
